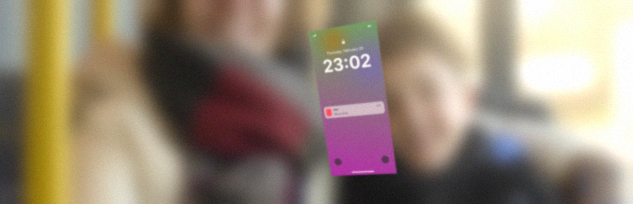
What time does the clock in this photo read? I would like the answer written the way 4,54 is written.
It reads 23,02
